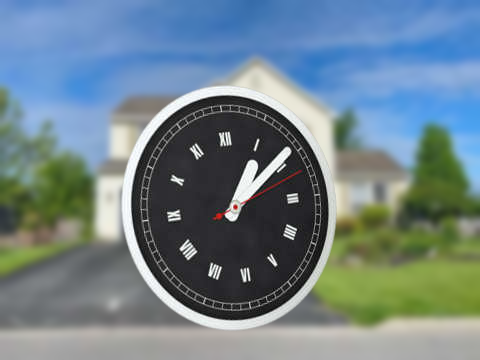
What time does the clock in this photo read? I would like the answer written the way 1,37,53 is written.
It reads 1,09,12
